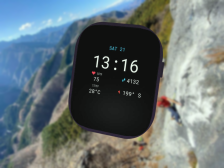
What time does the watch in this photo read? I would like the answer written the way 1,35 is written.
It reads 13,16
